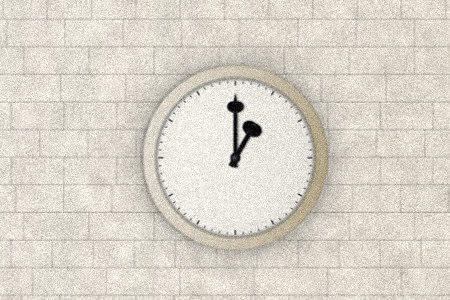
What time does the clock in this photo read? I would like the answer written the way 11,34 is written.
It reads 1,00
